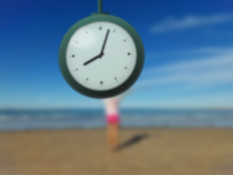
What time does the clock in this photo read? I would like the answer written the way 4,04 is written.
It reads 8,03
